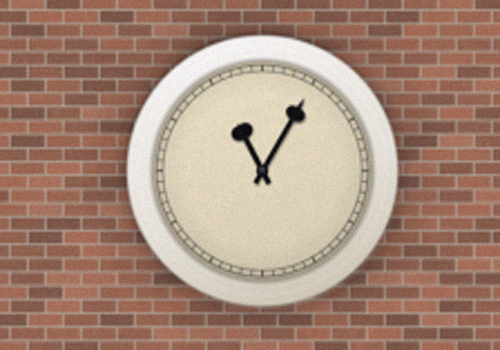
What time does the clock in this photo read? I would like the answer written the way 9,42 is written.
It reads 11,05
